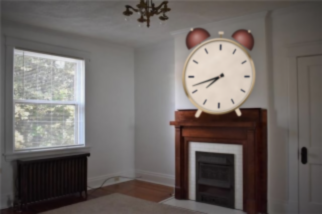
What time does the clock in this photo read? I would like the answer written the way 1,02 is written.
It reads 7,42
